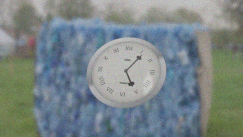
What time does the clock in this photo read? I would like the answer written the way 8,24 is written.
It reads 5,06
